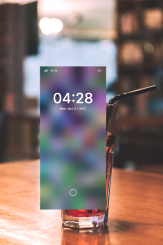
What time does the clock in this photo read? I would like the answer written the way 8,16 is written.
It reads 4,28
